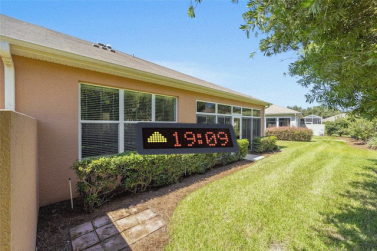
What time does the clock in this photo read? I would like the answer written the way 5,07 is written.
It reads 19,09
